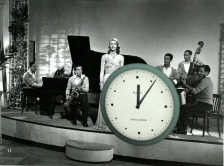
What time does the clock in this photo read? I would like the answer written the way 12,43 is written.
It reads 12,06
